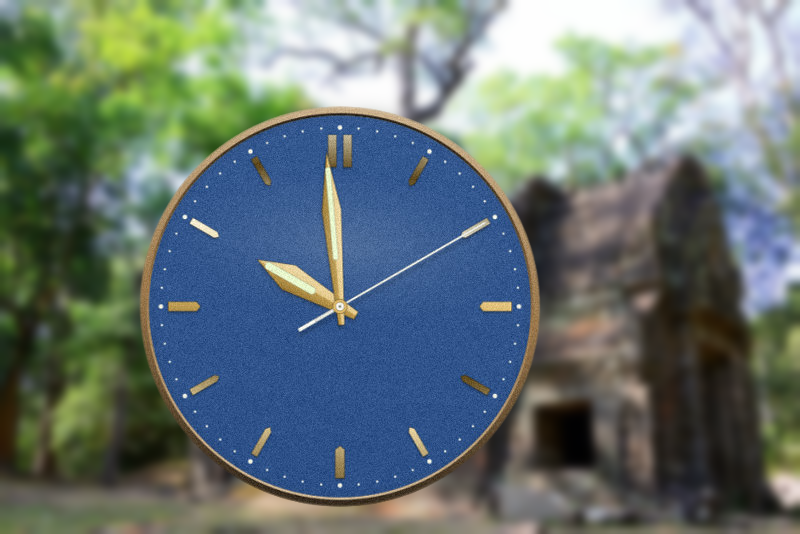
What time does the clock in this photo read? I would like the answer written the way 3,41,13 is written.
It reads 9,59,10
